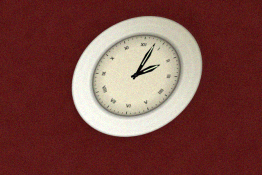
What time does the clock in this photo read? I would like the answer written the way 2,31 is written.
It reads 2,03
